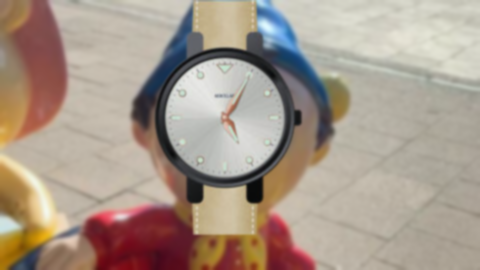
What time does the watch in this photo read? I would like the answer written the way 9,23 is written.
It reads 5,05
